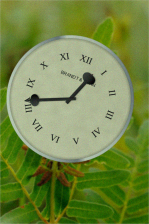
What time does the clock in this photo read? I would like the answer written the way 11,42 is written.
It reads 12,41
